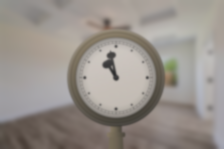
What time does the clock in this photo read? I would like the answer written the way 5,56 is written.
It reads 10,58
